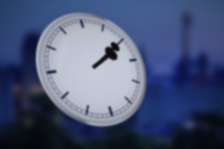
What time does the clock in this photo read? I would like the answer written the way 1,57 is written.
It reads 2,10
